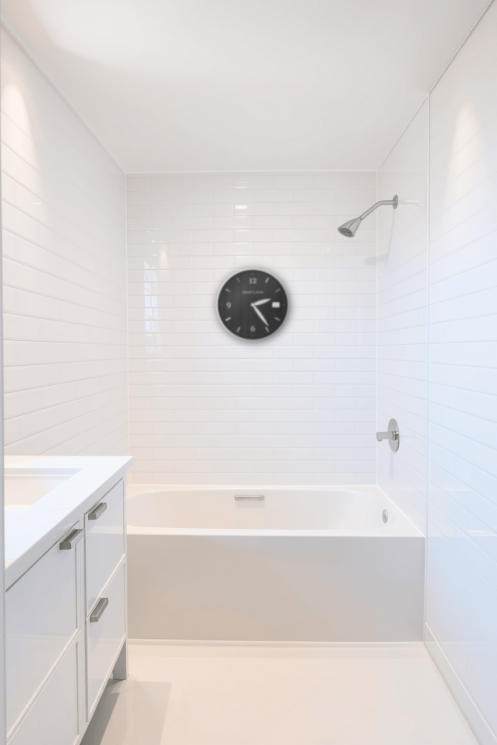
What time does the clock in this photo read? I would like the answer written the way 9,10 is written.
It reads 2,24
